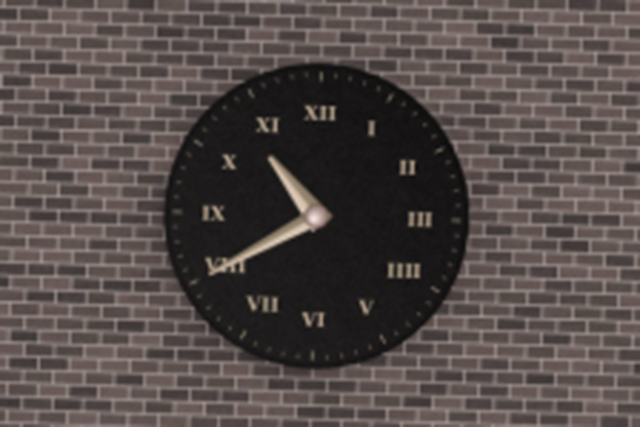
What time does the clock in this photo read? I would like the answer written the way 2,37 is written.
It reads 10,40
